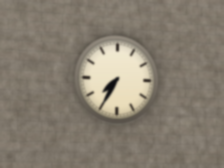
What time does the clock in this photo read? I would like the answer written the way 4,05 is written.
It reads 7,35
